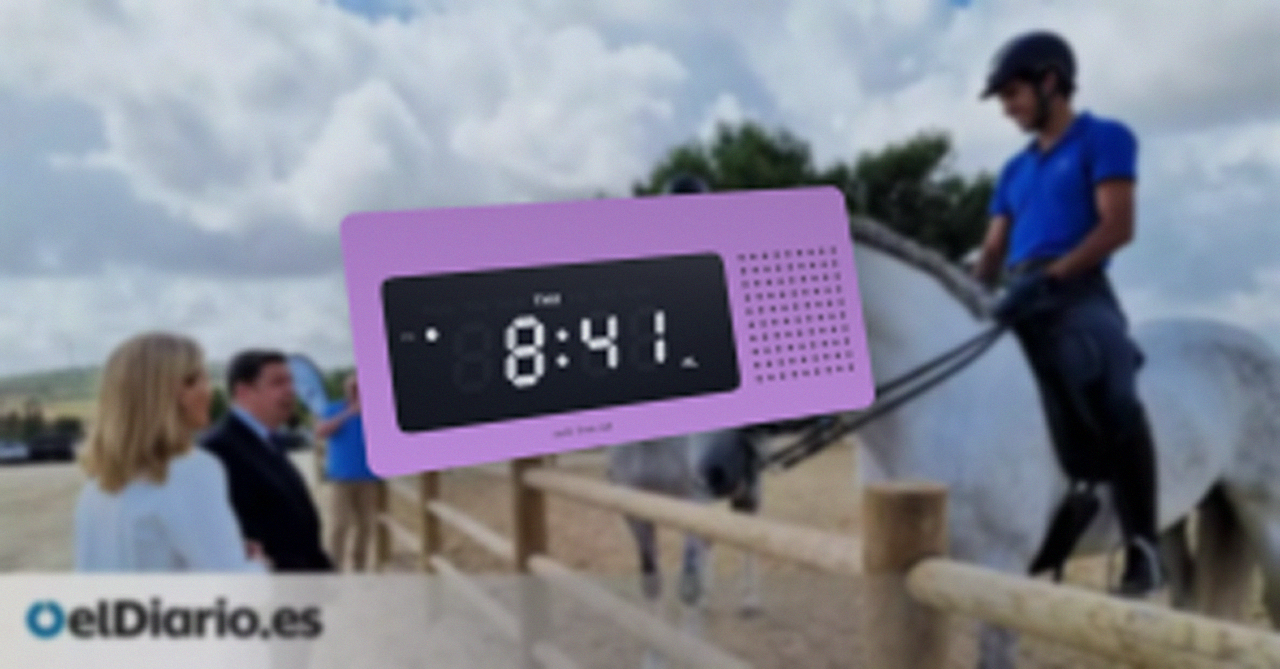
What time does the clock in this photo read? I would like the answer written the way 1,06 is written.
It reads 8,41
